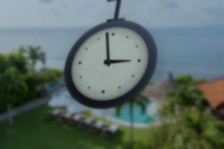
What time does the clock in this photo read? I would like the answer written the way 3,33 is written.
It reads 2,58
